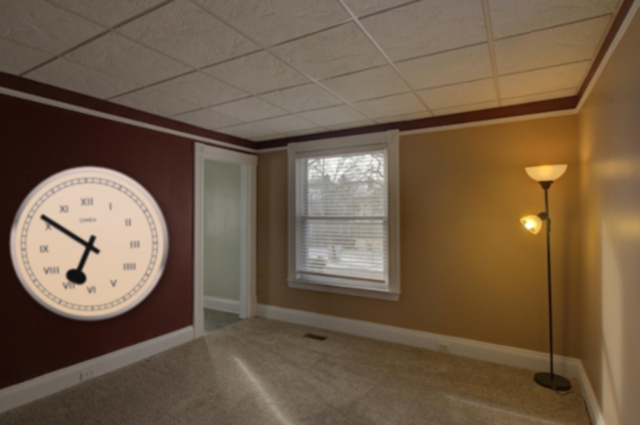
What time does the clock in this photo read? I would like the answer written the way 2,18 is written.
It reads 6,51
